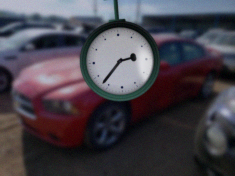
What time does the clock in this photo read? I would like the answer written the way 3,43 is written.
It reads 2,37
